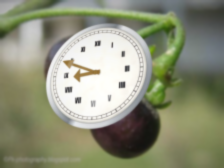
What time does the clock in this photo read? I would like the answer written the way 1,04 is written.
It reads 8,49
